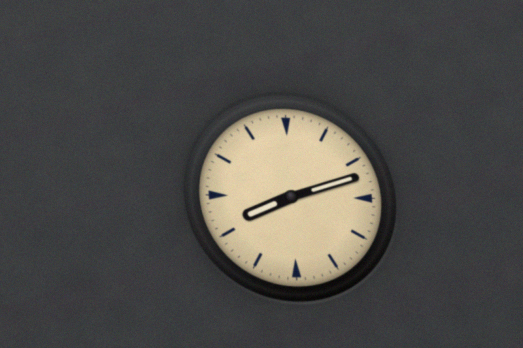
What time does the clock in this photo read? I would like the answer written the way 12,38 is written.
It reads 8,12
